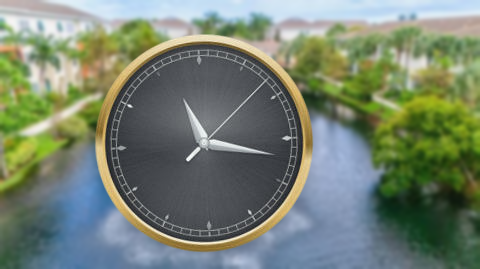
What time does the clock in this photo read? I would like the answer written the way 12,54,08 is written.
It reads 11,17,08
